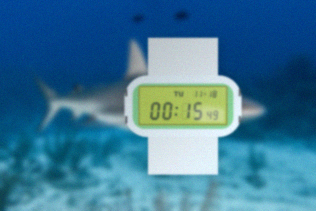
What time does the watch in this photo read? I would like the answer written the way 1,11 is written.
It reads 0,15
